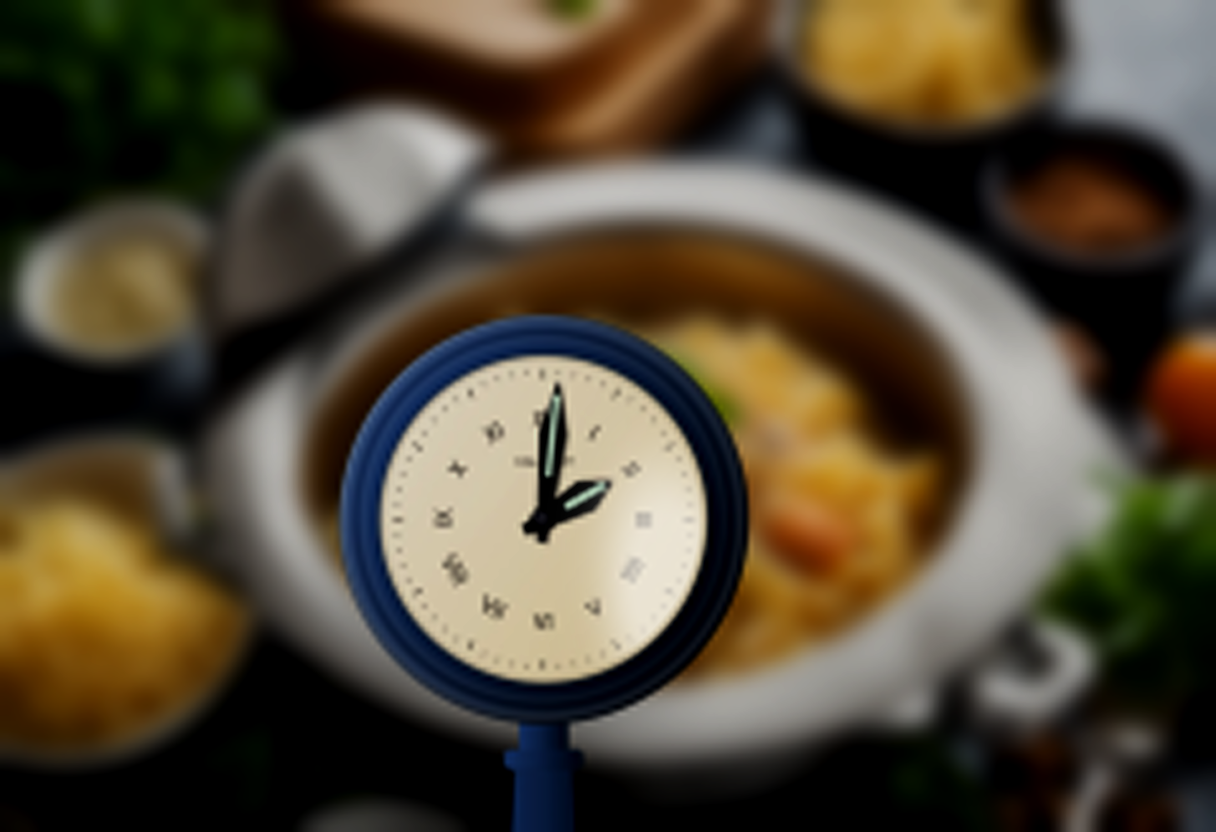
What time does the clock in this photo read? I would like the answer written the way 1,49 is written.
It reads 2,01
